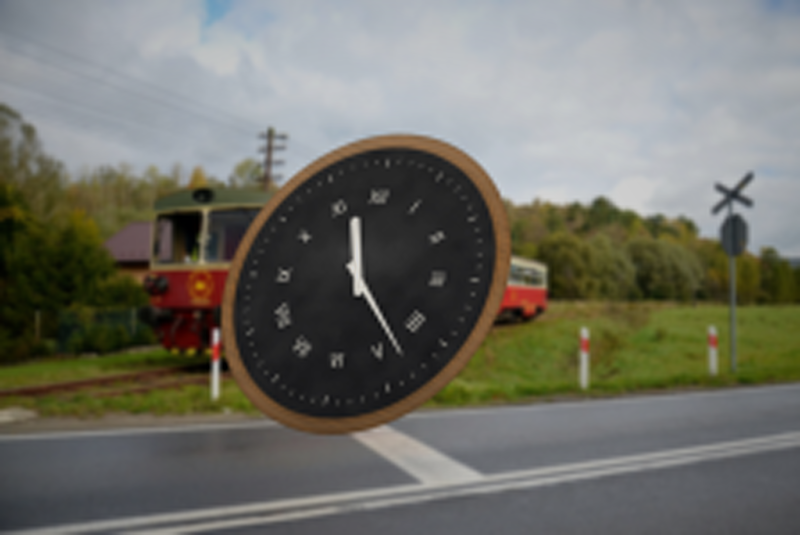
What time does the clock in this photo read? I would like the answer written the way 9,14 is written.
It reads 11,23
